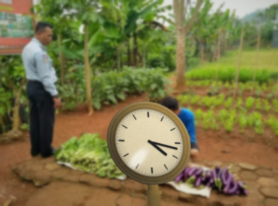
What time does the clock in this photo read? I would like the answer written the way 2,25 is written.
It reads 4,17
